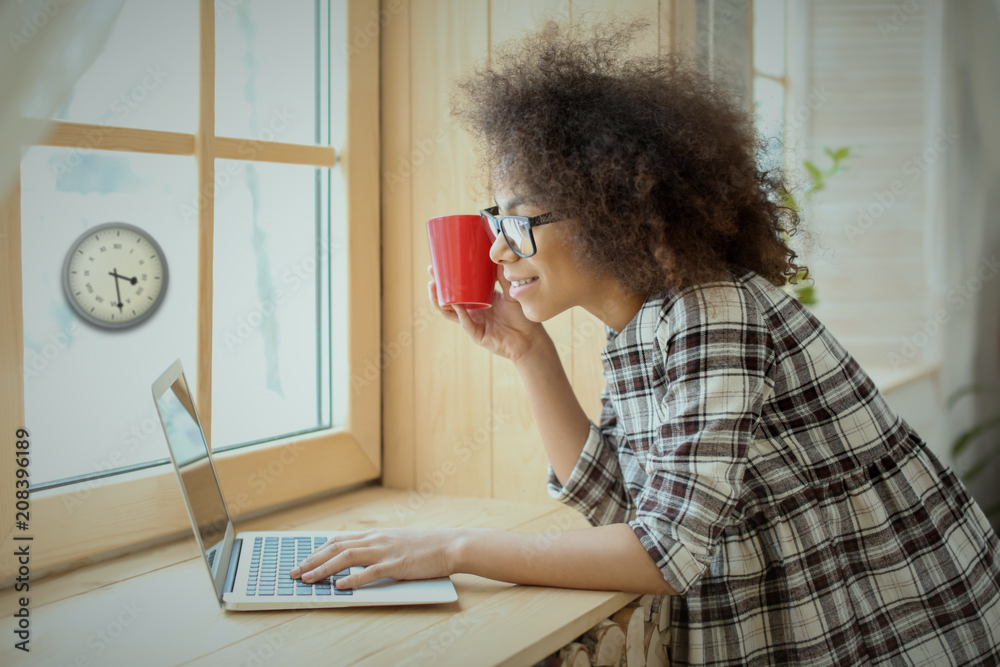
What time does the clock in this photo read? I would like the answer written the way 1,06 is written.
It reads 3,28
